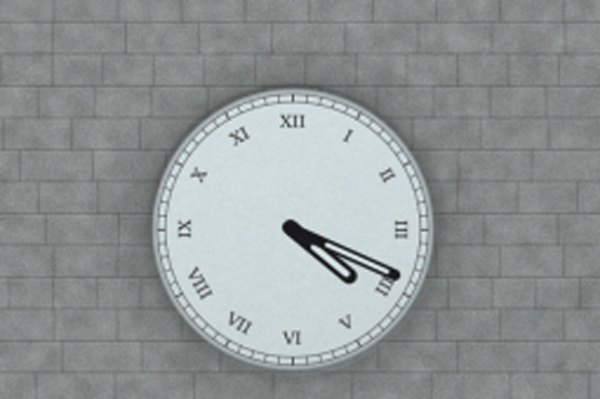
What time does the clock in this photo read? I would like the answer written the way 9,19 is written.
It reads 4,19
